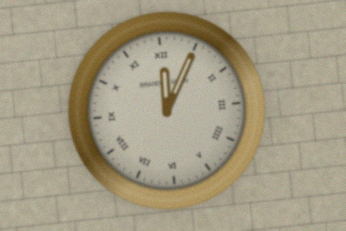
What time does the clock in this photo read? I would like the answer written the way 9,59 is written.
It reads 12,05
